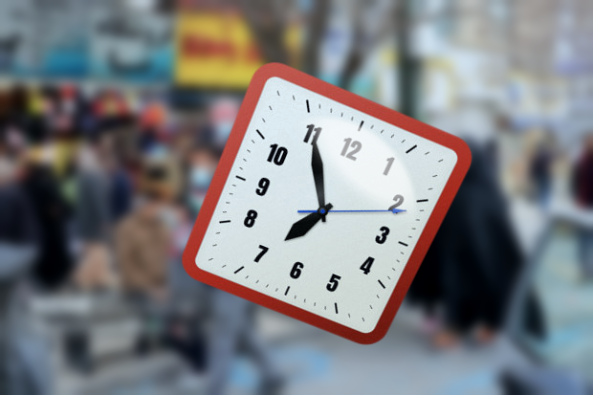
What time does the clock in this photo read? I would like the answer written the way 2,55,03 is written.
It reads 6,55,11
